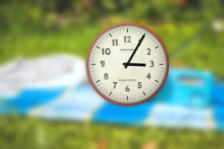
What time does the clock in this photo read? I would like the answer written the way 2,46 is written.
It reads 3,05
